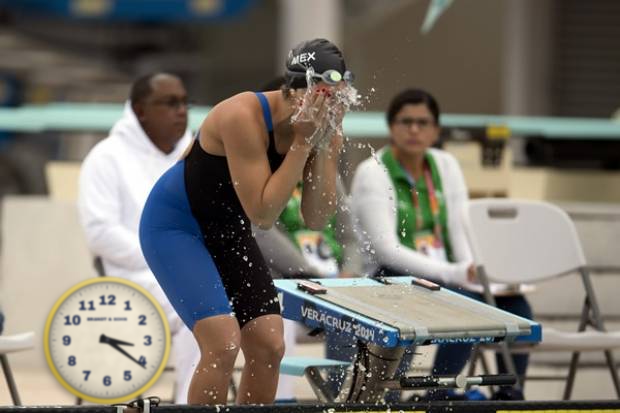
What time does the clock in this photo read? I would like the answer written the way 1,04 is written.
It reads 3,21
